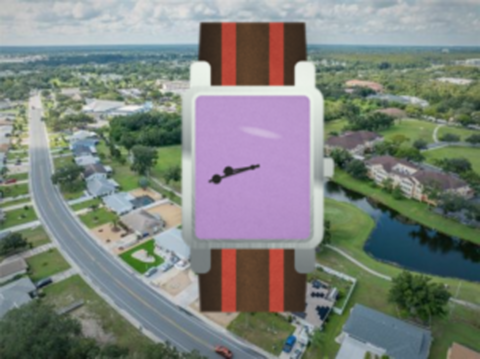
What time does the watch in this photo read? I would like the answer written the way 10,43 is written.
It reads 8,42
